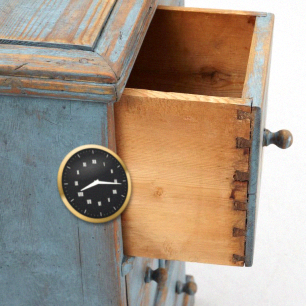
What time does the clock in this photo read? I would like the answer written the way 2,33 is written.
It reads 8,16
